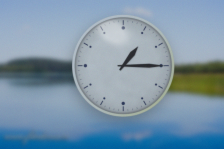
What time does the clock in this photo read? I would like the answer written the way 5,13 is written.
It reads 1,15
